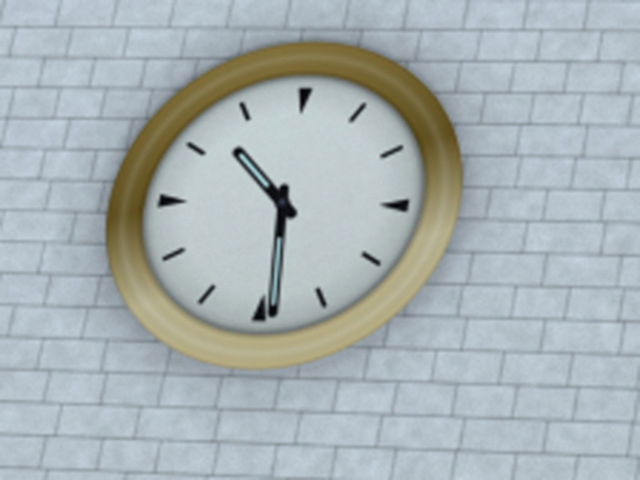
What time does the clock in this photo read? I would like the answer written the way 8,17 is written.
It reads 10,29
